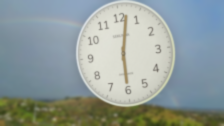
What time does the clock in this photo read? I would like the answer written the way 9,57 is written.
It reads 6,02
